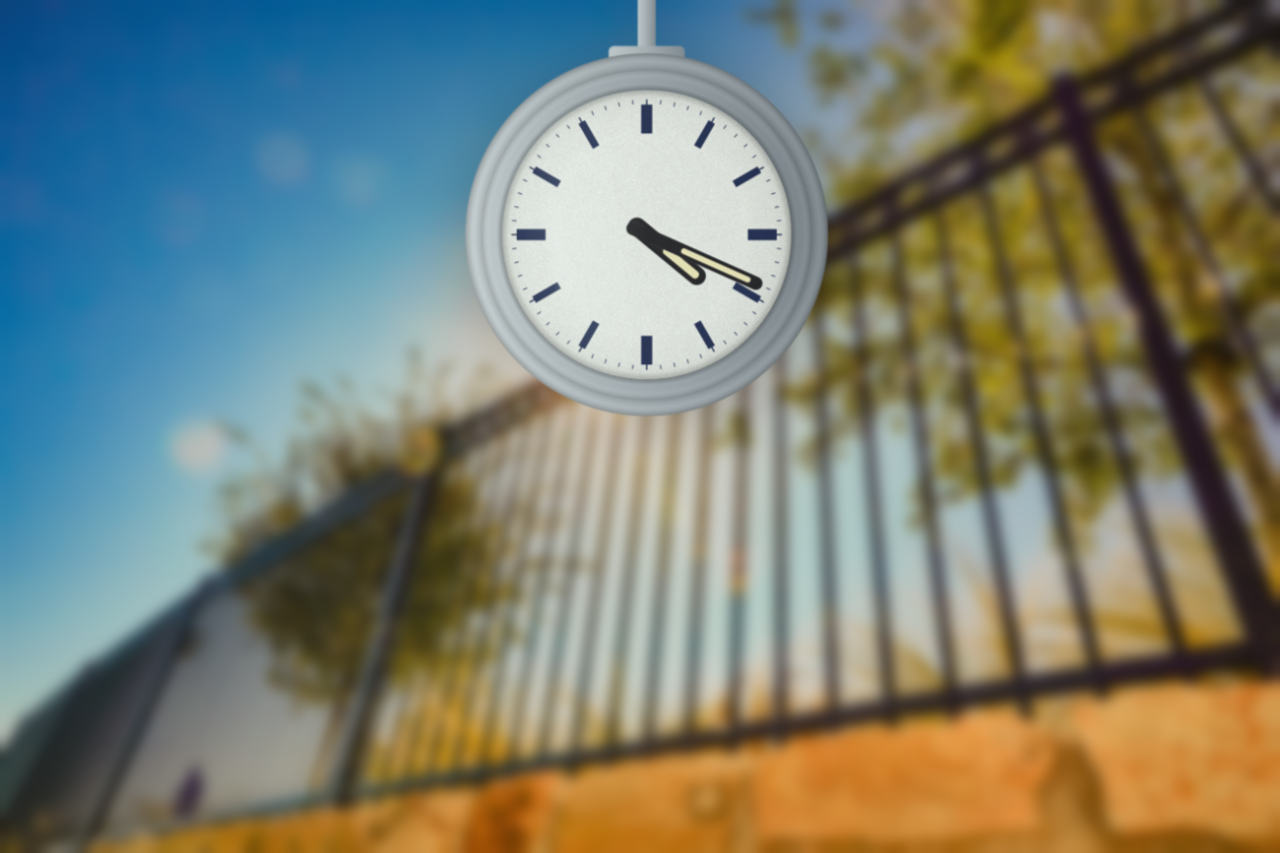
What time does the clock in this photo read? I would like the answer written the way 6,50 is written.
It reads 4,19
